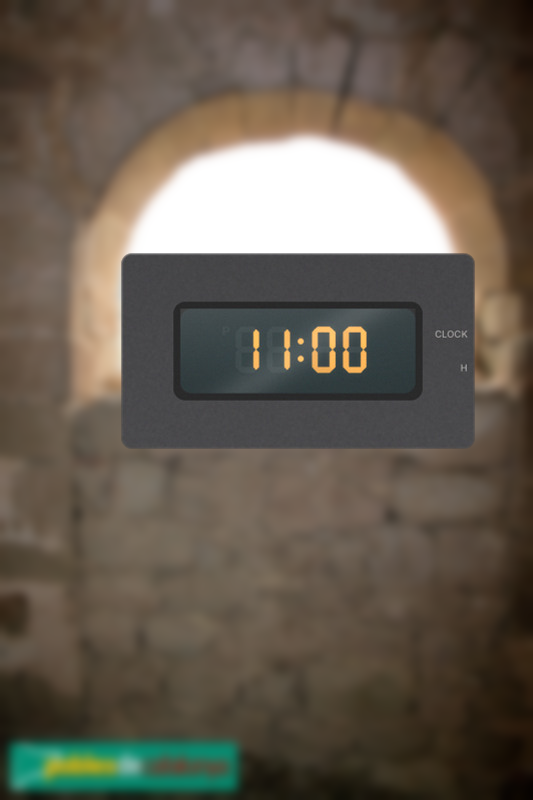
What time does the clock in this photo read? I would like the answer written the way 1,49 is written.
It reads 11,00
